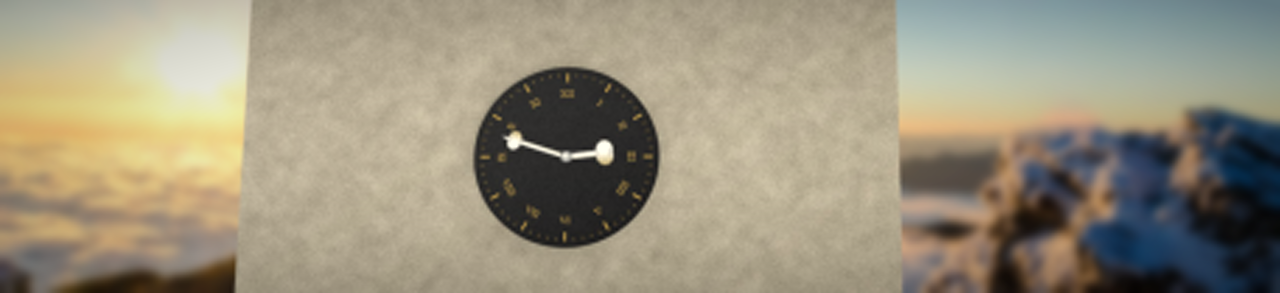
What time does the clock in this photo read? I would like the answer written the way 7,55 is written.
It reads 2,48
